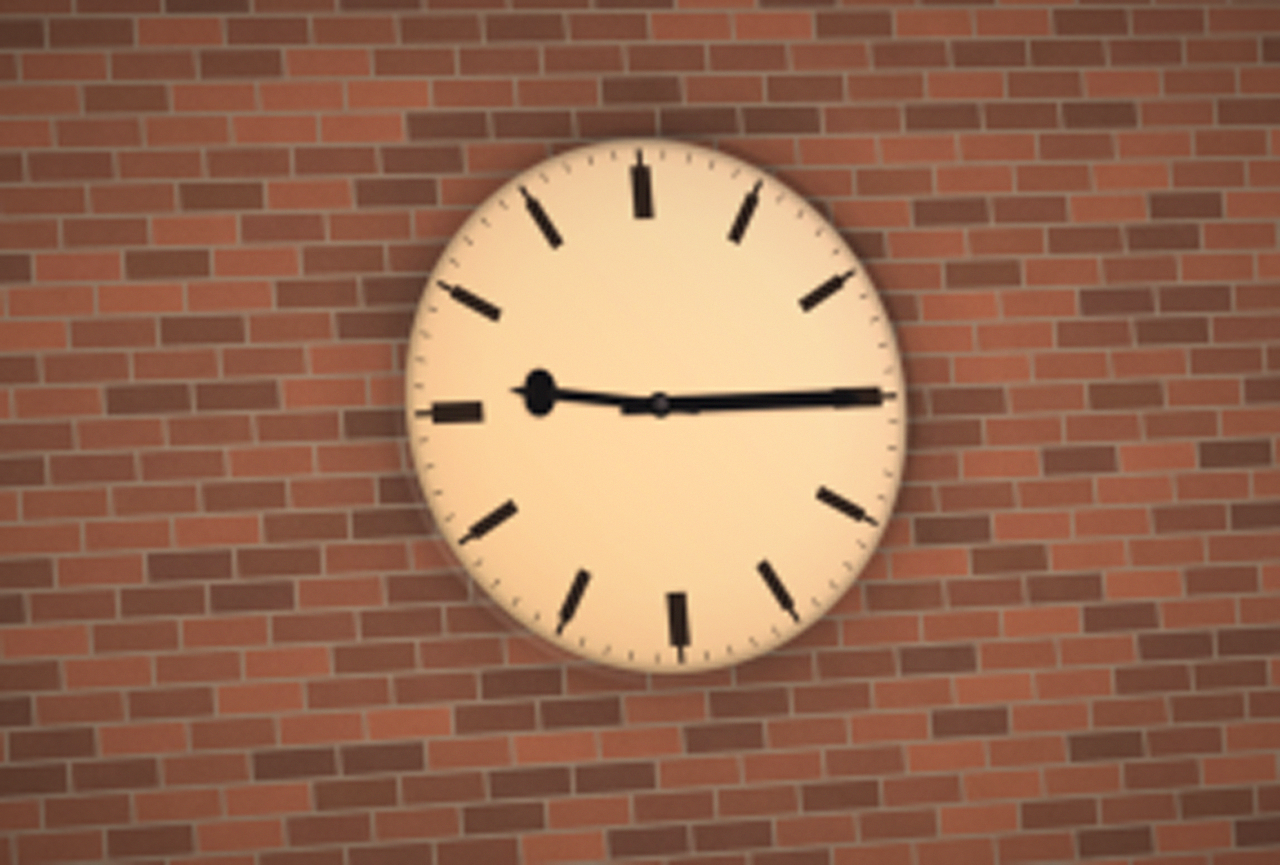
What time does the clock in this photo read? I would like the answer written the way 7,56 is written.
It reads 9,15
